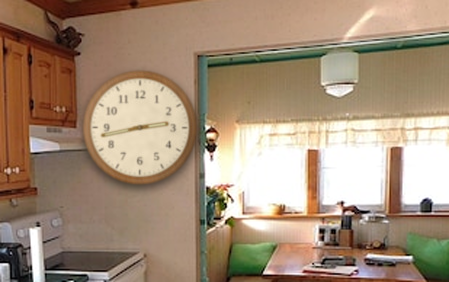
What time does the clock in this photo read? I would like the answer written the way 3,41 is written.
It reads 2,43
